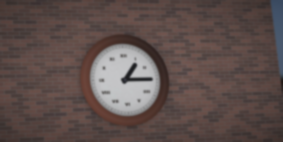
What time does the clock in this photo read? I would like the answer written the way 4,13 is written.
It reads 1,15
